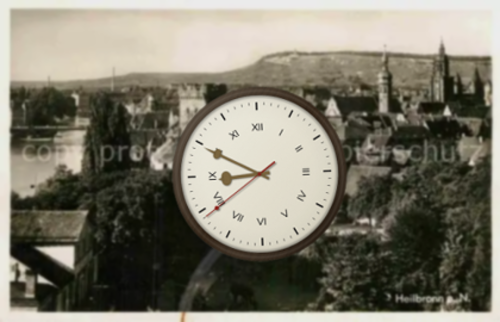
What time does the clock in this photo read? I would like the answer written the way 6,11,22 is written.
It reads 8,49,39
